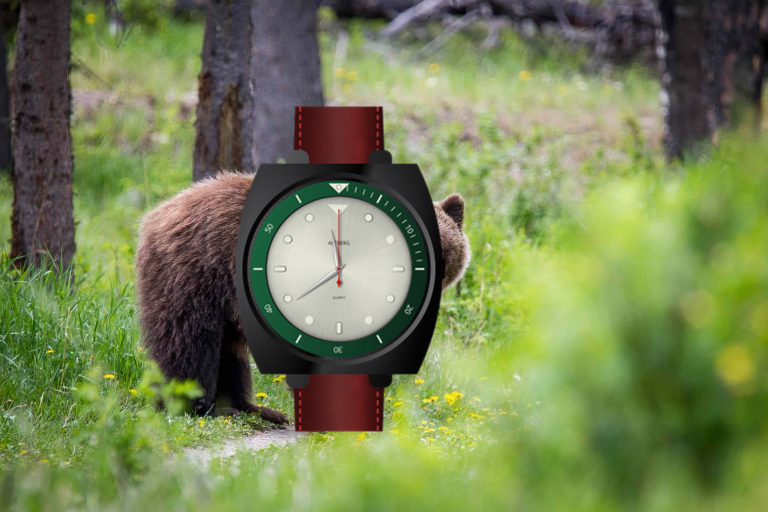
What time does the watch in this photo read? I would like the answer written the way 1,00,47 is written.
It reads 11,39,00
